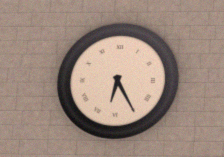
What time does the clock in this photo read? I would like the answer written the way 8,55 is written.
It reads 6,25
